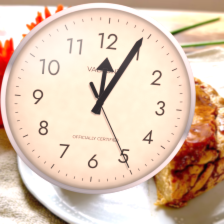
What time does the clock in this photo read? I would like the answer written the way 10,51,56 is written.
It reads 12,04,25
